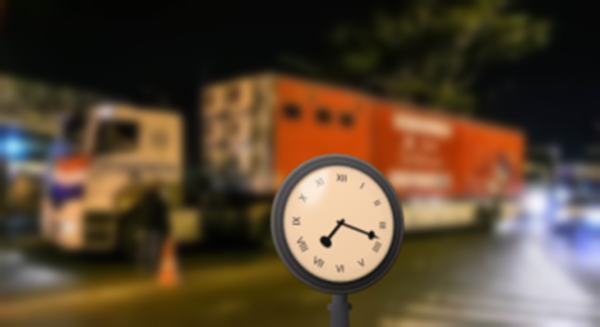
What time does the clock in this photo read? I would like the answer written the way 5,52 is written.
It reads 7,18
